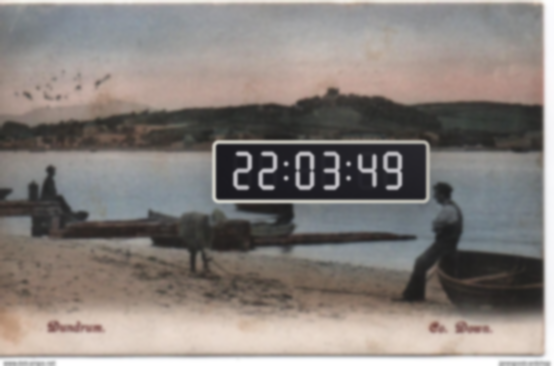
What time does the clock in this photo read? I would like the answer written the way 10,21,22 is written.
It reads 22,03,49
